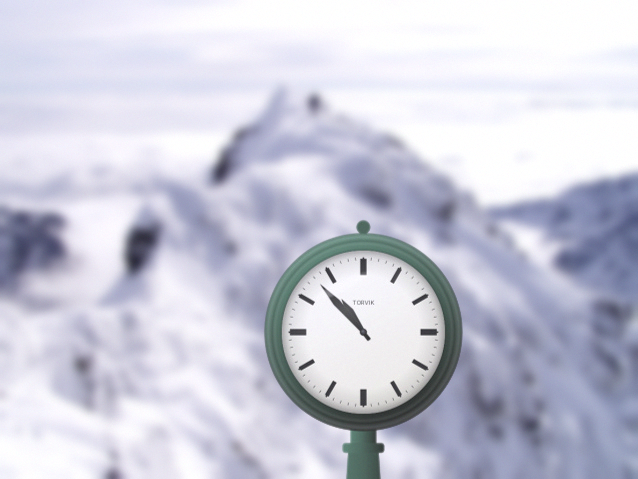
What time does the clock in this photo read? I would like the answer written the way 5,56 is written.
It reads 10,53
